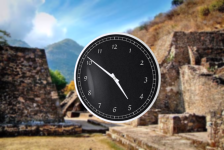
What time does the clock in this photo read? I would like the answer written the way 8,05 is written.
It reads 4,51
